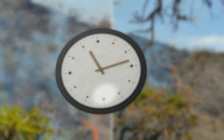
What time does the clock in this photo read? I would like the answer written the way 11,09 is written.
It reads 11,13
